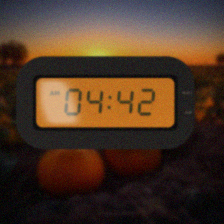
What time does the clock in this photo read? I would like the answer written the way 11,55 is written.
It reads 4,42
